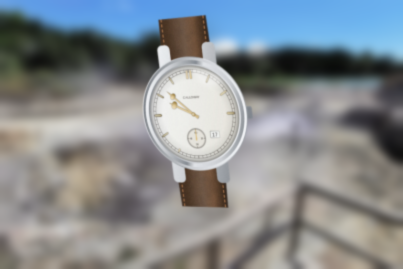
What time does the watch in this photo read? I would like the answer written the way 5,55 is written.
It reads 9,52
